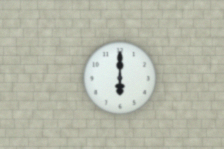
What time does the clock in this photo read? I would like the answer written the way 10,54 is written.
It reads 6,00
